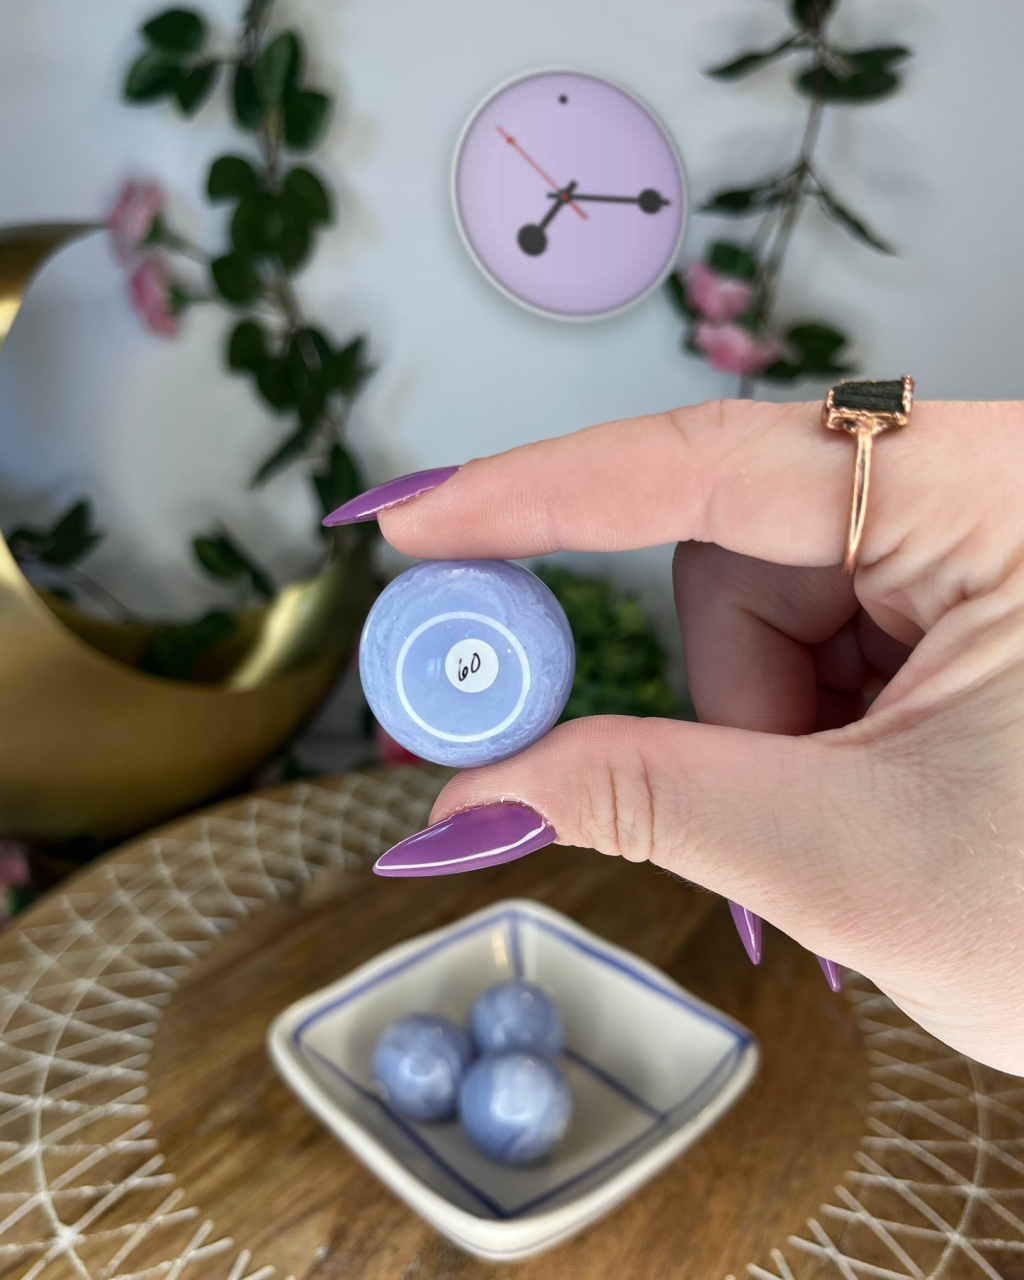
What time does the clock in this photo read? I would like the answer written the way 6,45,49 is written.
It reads 7,14,52
